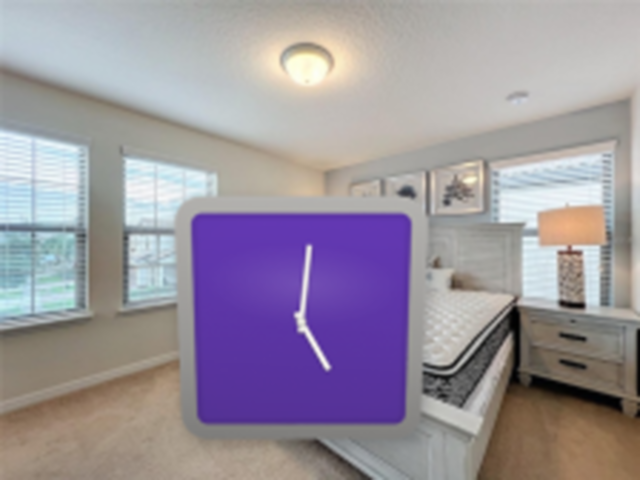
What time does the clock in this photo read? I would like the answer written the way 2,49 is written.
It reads 5,01
